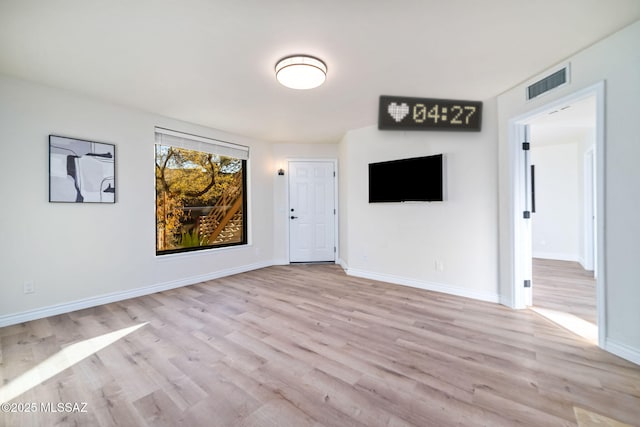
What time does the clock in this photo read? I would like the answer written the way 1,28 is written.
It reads 4,27
